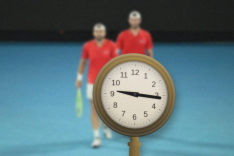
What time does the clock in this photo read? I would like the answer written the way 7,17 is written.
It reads 9,16
